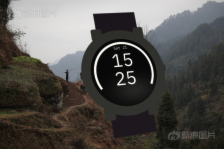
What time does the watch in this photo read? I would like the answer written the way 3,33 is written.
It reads 15,25
